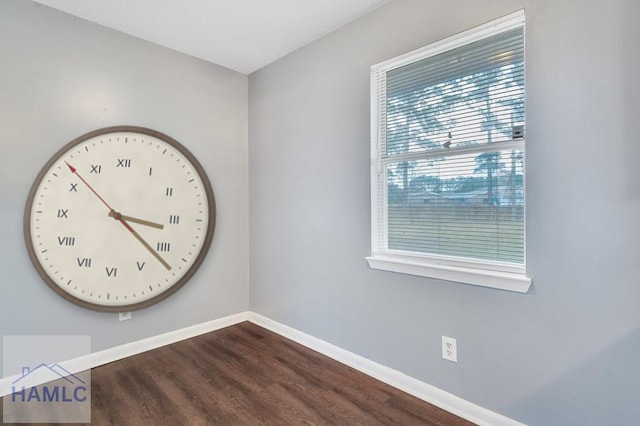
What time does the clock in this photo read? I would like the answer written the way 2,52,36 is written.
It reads 3,21,52
